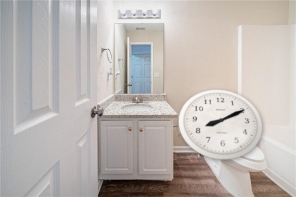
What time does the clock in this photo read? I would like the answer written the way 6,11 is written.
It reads 8,10
